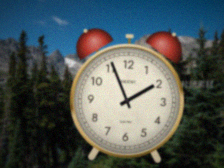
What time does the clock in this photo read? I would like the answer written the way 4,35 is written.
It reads 1,56
